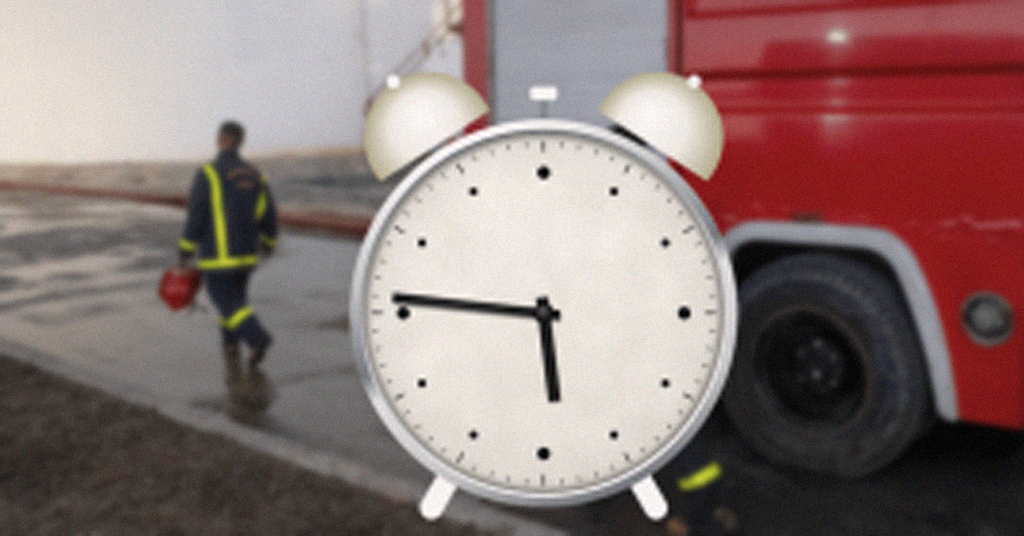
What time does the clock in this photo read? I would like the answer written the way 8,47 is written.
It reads 5,46
